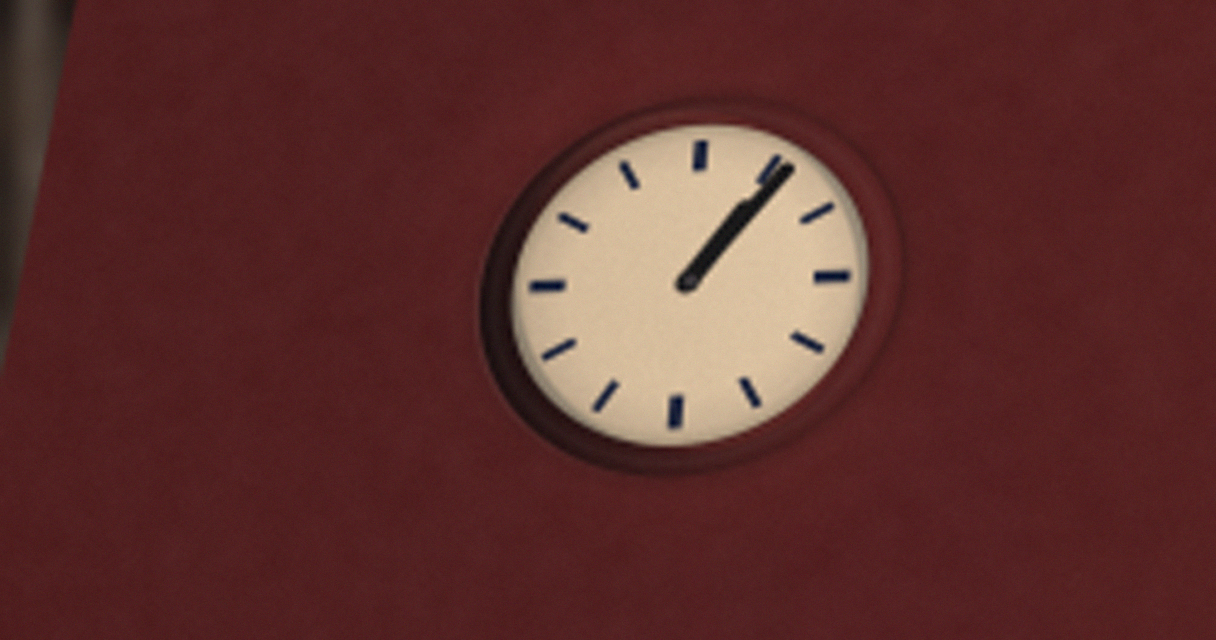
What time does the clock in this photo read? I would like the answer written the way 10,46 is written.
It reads 1,06
